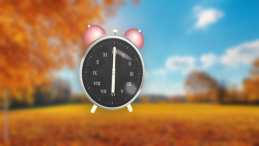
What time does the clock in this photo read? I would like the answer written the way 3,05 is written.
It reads 6,00
